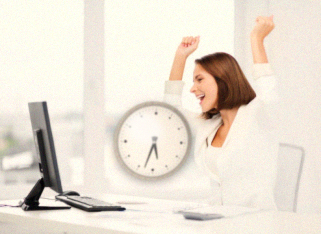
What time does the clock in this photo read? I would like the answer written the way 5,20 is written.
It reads 5,33
